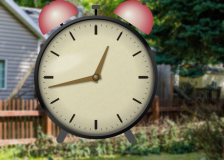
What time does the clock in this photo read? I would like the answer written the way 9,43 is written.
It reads 12,43
